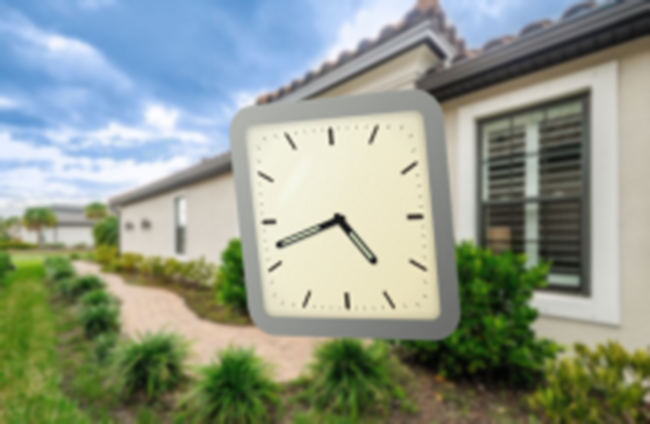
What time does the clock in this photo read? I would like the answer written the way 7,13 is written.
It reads 4,42
